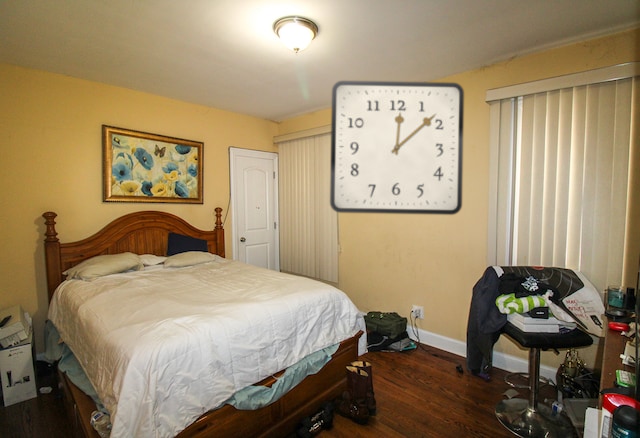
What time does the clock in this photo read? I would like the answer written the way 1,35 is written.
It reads 12,08
